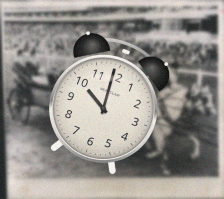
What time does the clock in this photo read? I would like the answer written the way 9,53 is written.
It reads 9,59
